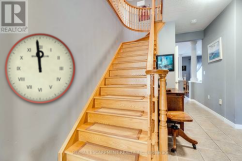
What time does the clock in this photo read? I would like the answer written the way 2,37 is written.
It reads 11,59
